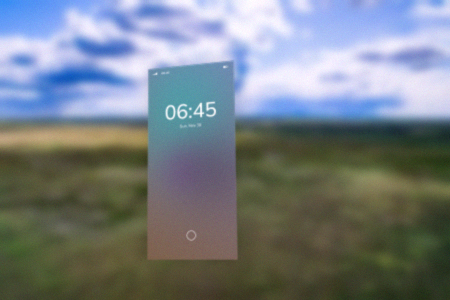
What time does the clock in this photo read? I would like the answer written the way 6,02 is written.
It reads 6,45
